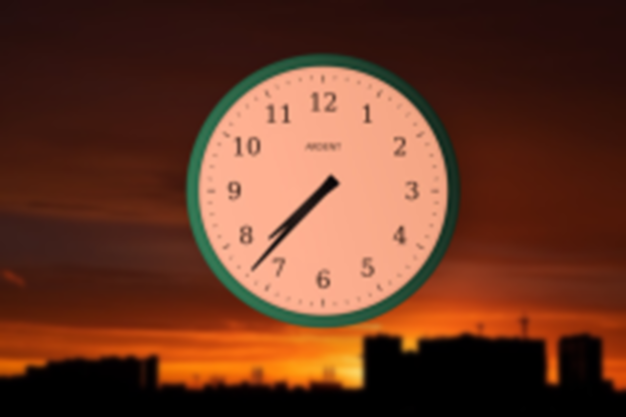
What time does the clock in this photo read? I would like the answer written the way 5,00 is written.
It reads 7,37
